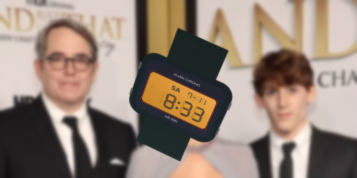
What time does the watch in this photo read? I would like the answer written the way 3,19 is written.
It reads 8,33
